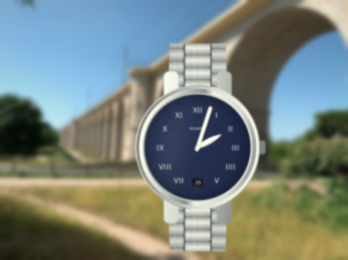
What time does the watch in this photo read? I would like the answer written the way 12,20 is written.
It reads 2,03
